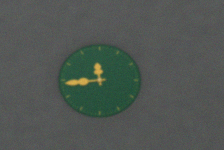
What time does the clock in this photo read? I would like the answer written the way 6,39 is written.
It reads 11,44
